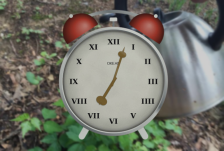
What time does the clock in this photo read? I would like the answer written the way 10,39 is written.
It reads 7,03
